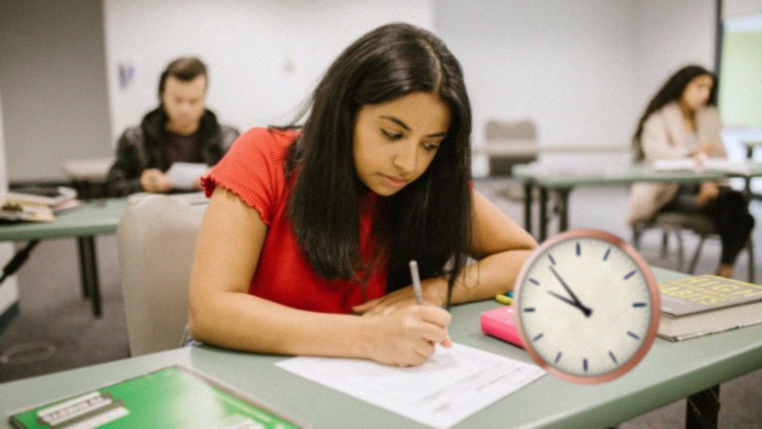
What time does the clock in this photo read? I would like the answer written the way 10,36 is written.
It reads 9,54
